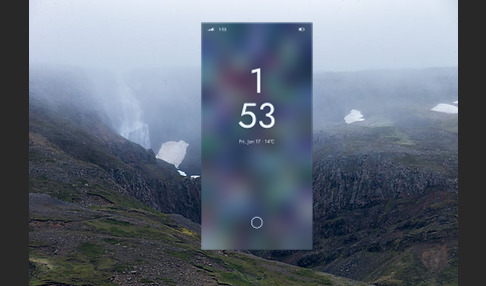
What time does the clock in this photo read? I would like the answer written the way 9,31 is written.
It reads 1,53
